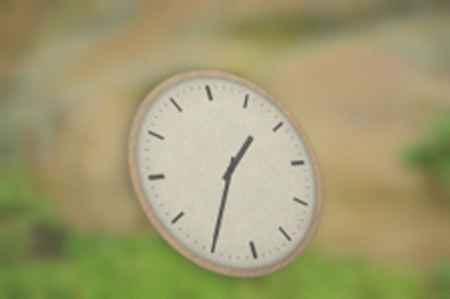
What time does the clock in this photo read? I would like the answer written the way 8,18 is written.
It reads 1,35
